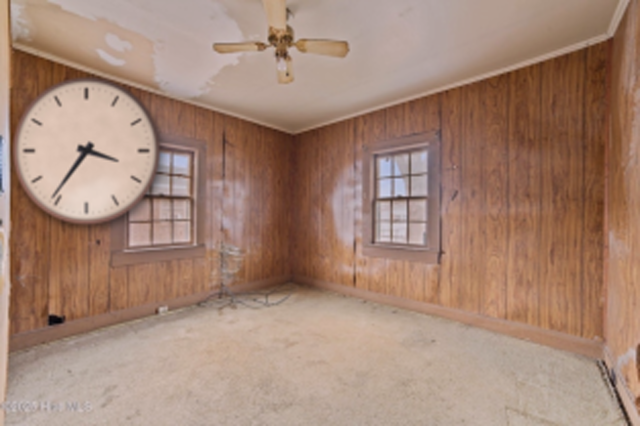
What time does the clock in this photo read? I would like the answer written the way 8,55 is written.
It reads 3,36
